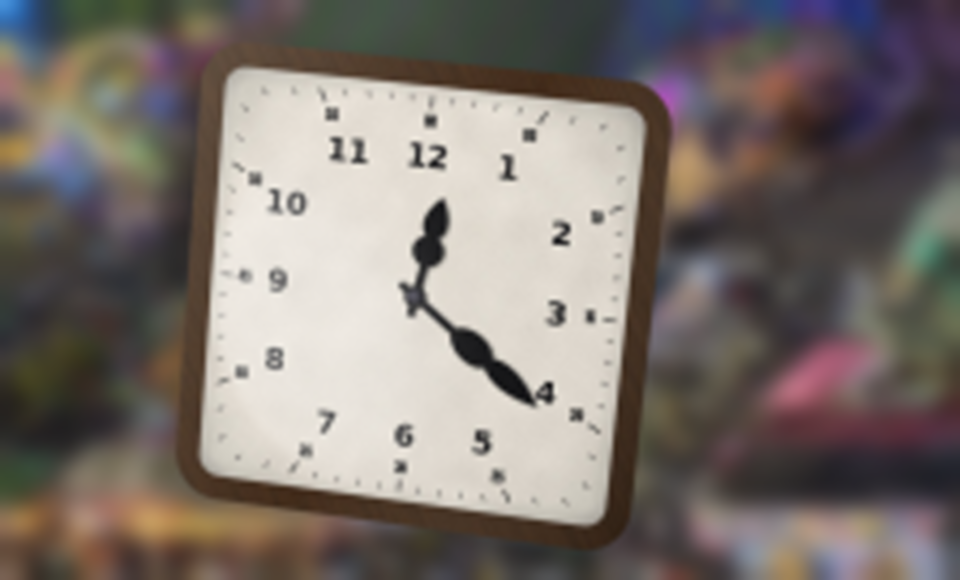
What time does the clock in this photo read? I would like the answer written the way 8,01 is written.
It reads 12,21
